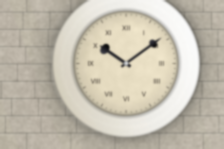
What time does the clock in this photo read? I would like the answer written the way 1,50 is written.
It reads 10,09
